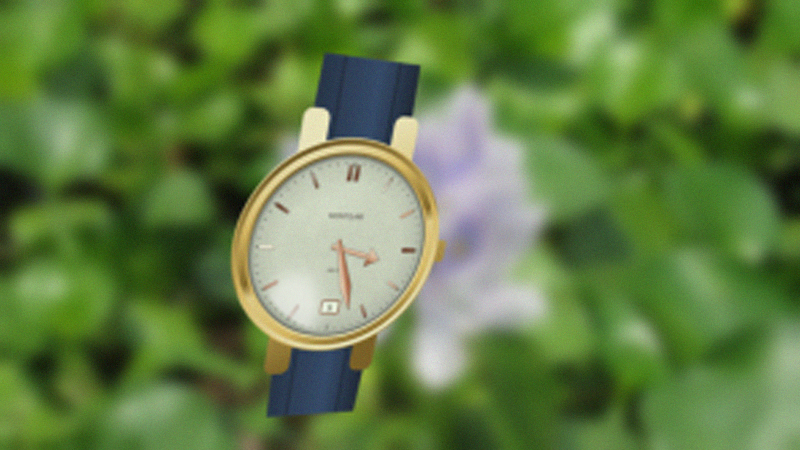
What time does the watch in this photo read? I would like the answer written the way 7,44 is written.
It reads 3,27
